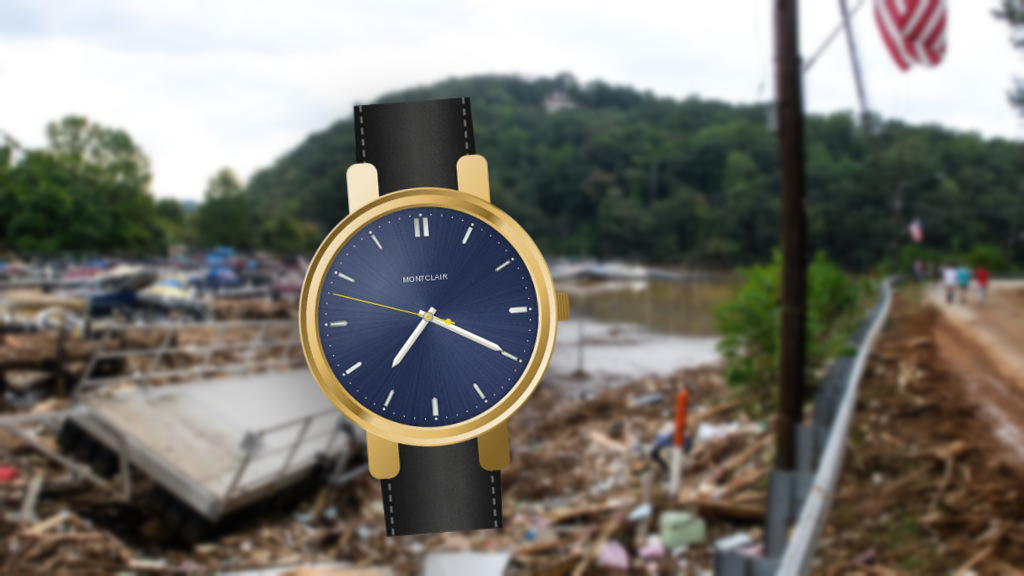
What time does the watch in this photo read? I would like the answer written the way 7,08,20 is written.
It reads 7,19,48
